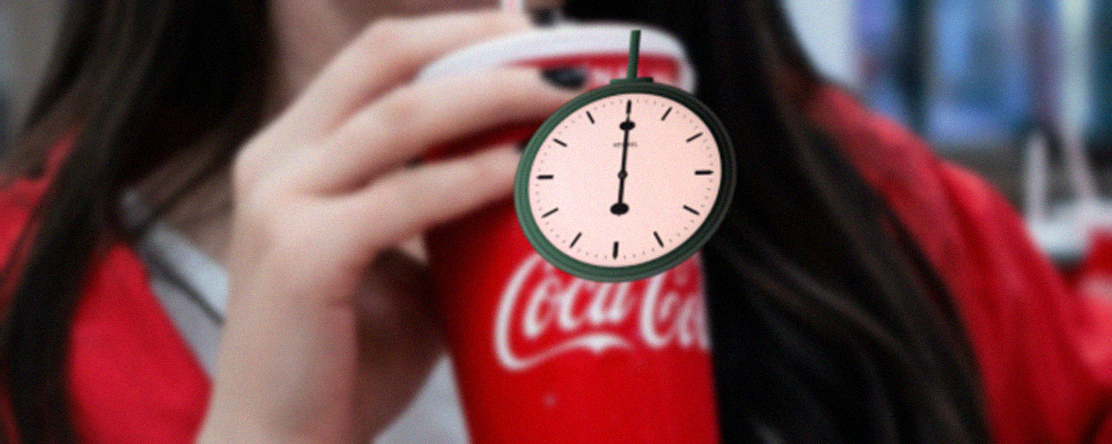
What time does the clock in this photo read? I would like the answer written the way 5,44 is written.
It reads 6,00
